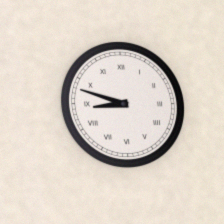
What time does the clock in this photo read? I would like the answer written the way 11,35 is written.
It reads 8,48
